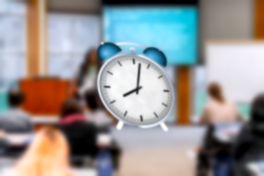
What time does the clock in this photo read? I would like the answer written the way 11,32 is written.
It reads 8,02
